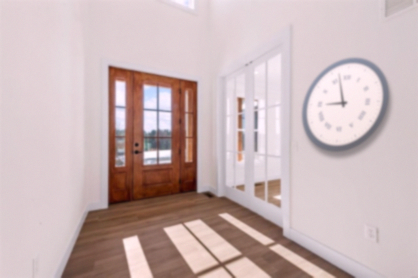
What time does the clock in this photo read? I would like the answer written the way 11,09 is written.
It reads 8,57
